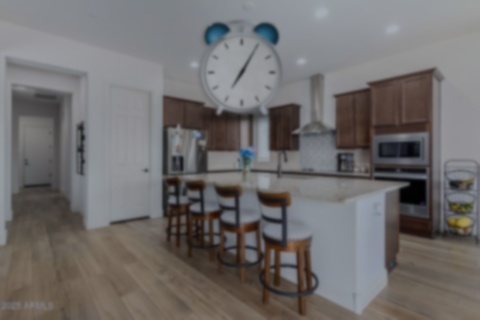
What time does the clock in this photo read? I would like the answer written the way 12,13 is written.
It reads 7,05
